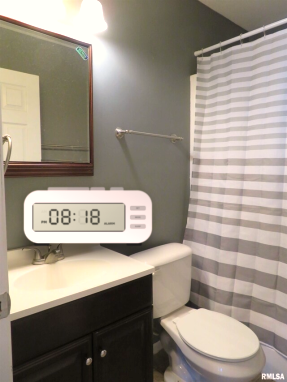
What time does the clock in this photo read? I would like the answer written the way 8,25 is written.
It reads 8,18
